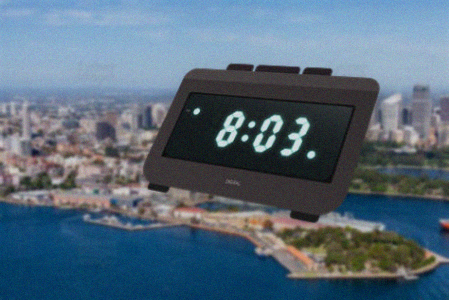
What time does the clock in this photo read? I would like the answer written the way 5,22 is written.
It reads 8,03
